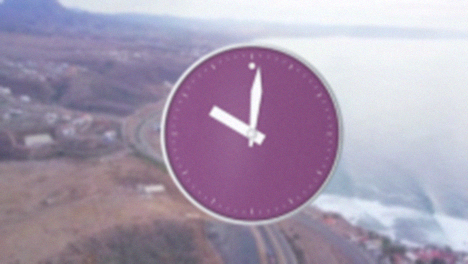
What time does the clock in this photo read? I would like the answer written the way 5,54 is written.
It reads 10,01
